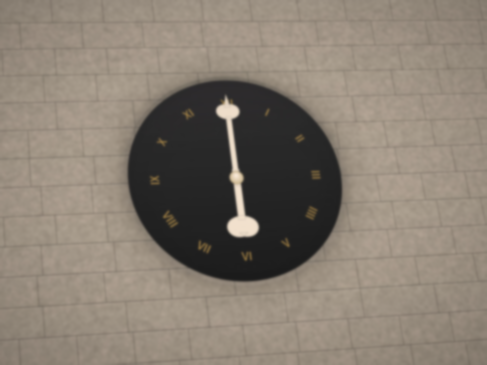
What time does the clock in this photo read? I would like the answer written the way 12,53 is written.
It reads 6,00
